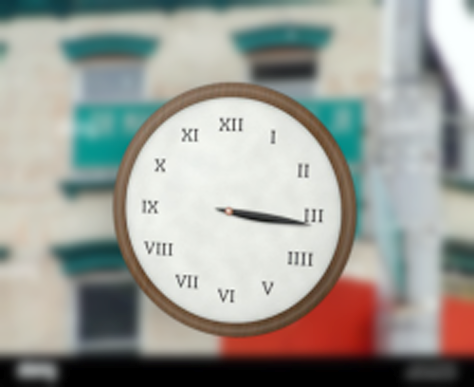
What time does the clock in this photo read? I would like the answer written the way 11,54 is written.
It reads 3,16
